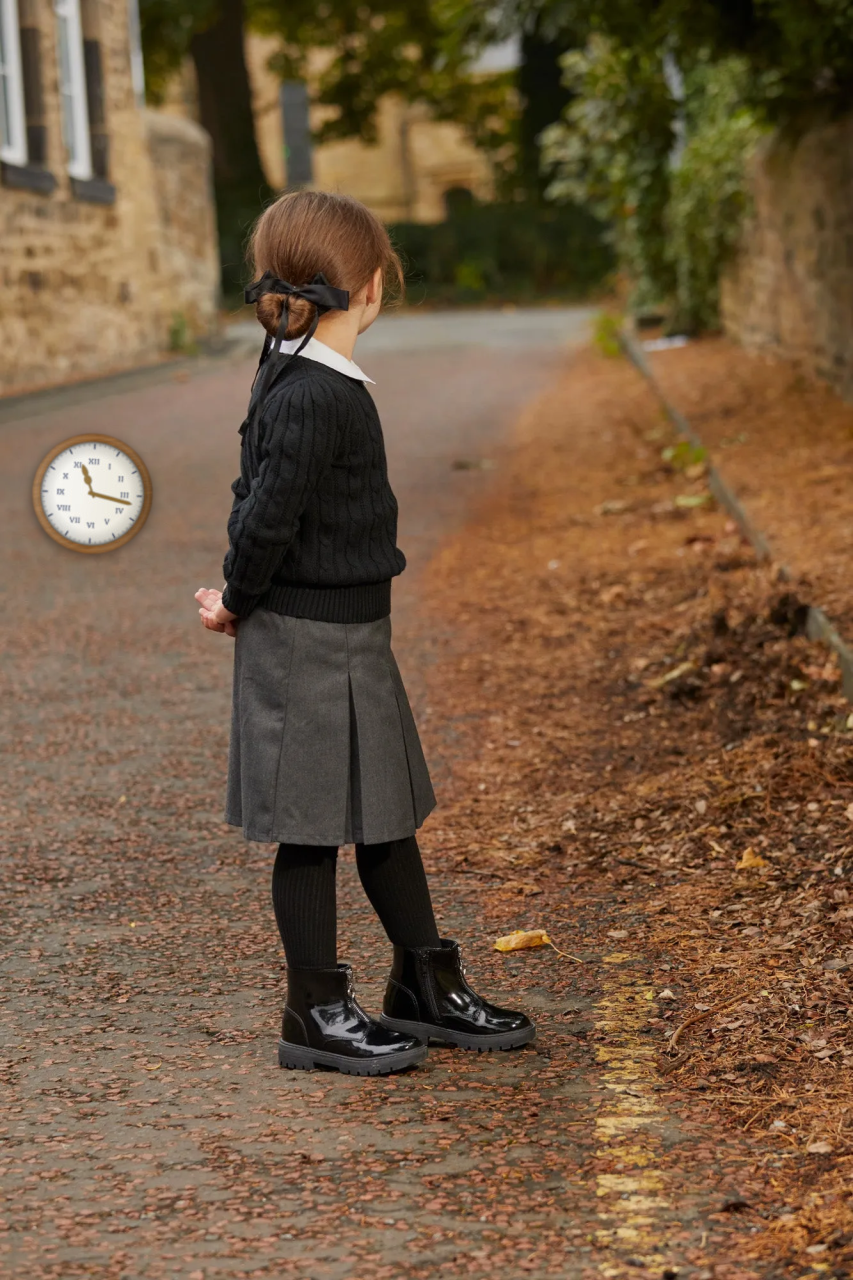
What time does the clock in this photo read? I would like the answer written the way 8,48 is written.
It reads 11,17
